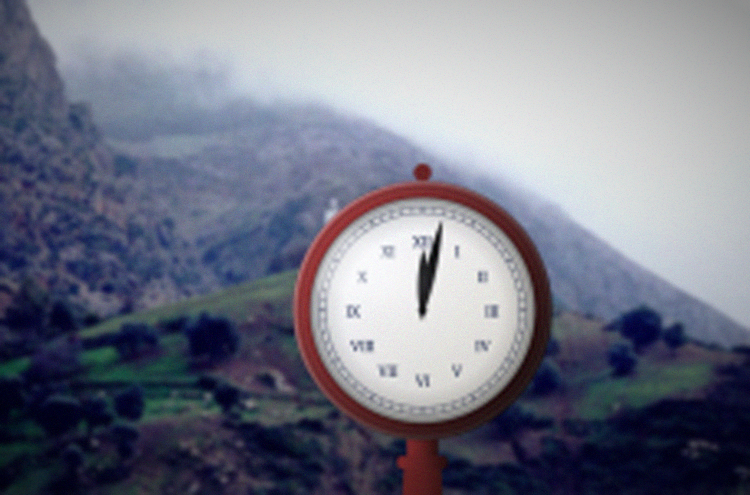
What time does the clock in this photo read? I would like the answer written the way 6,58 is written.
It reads 12,02
